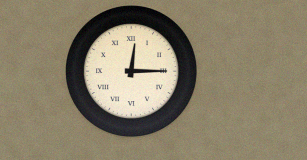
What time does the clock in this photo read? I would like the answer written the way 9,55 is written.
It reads 12,15
